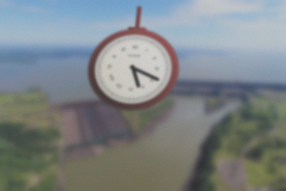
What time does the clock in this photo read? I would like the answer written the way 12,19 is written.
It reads 5,19
